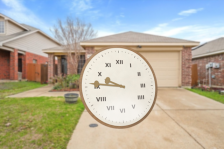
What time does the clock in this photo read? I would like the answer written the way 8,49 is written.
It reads 9,46
